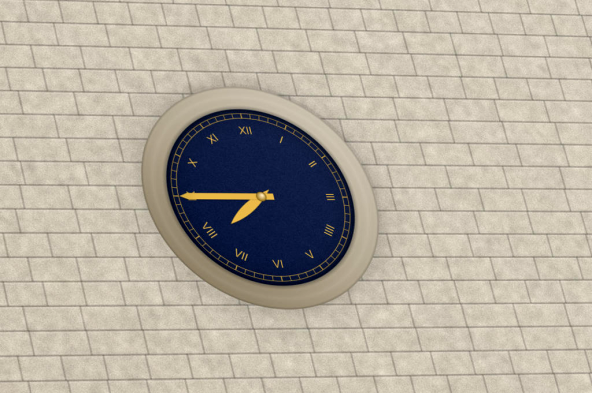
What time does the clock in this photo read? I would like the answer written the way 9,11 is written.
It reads 7,45
